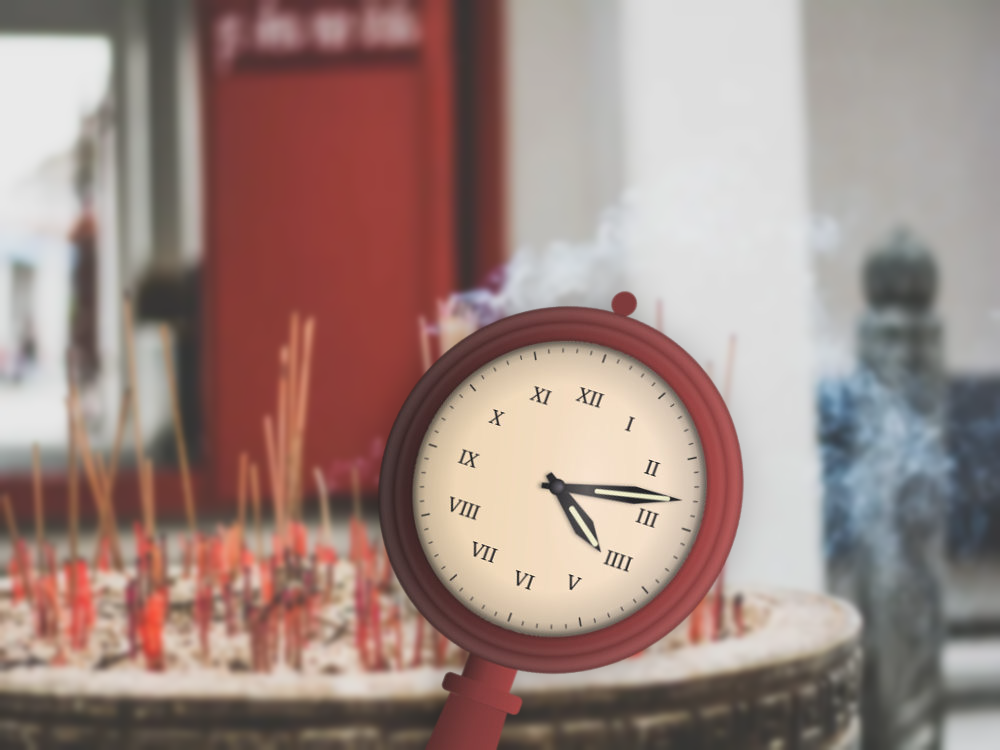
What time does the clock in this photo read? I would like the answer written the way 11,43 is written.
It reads 4,13
